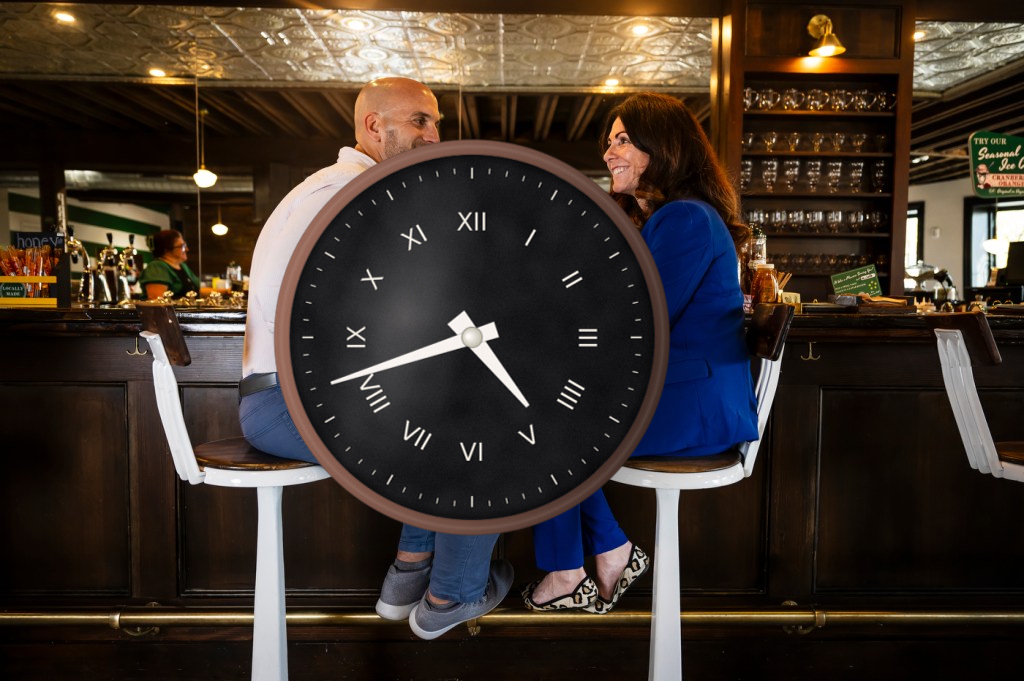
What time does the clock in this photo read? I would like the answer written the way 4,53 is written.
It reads 4,42
